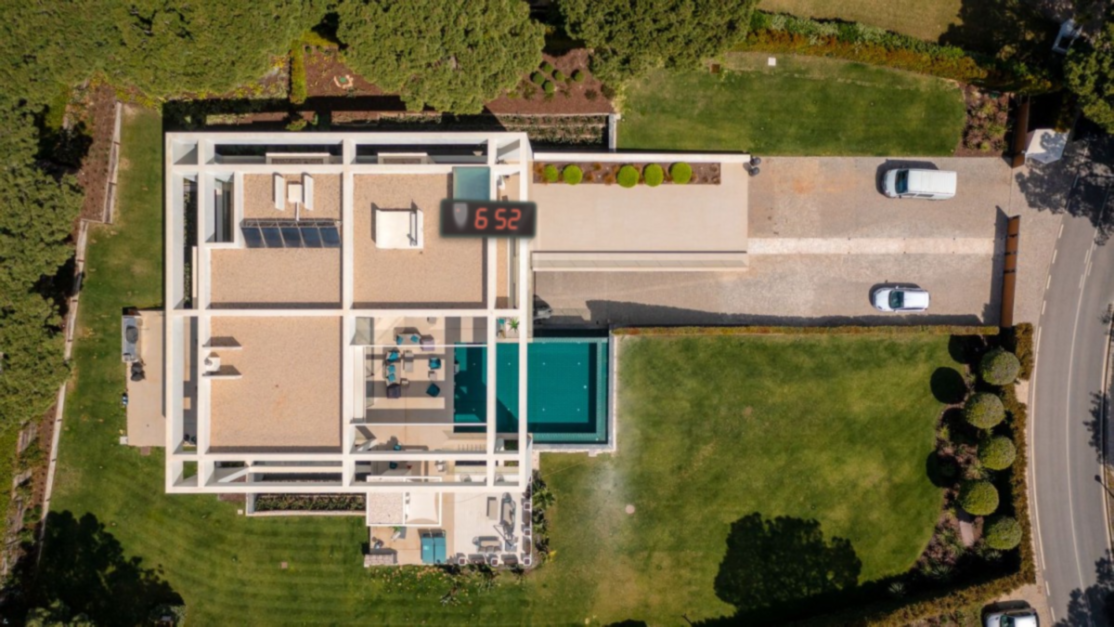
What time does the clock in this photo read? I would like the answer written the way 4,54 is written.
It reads 6,52
